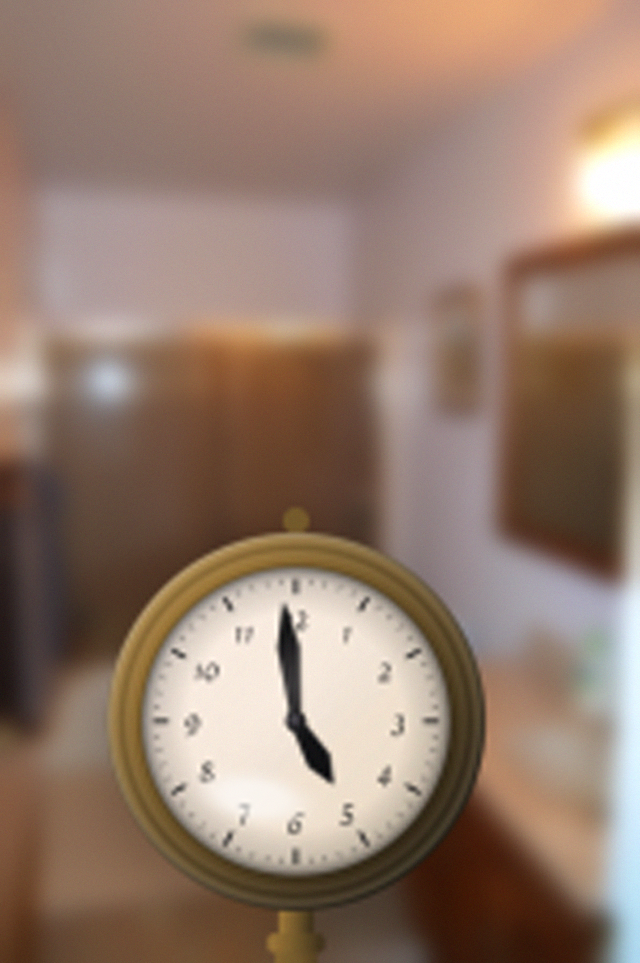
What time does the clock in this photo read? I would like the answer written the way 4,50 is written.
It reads 4,59
